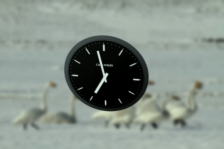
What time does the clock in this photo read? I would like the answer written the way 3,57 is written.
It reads 6,58
